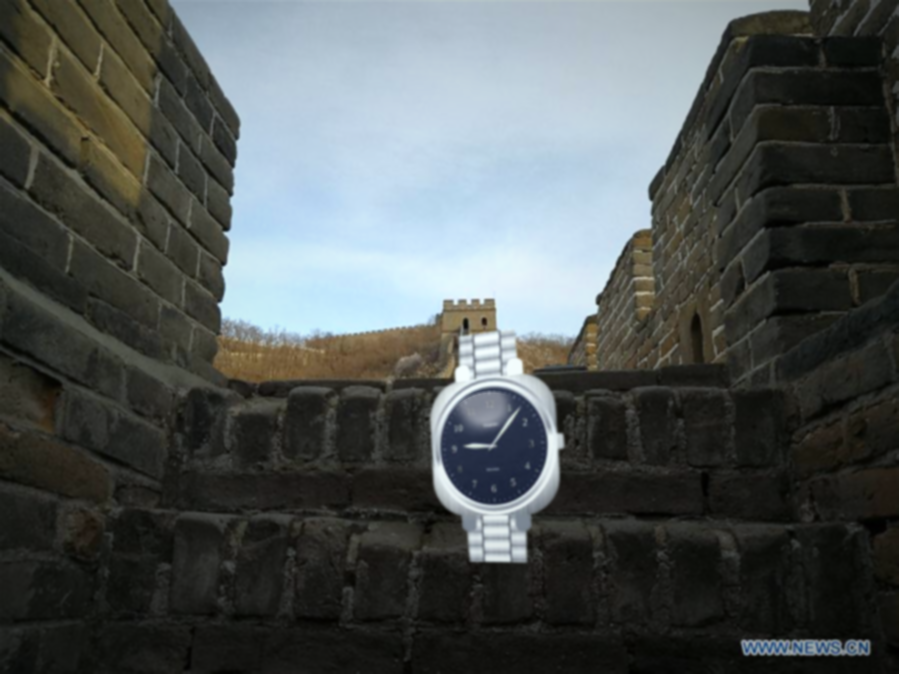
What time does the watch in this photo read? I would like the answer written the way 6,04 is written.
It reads 9,07
